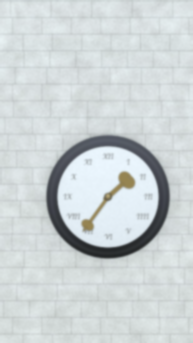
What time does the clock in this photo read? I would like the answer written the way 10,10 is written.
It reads 1,36
